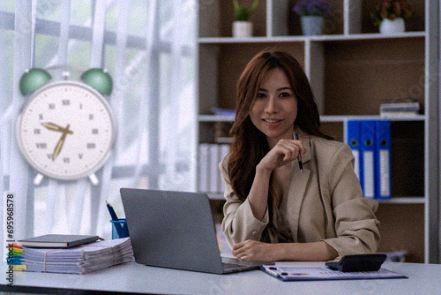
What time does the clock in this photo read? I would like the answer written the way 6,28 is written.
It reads 9,34
